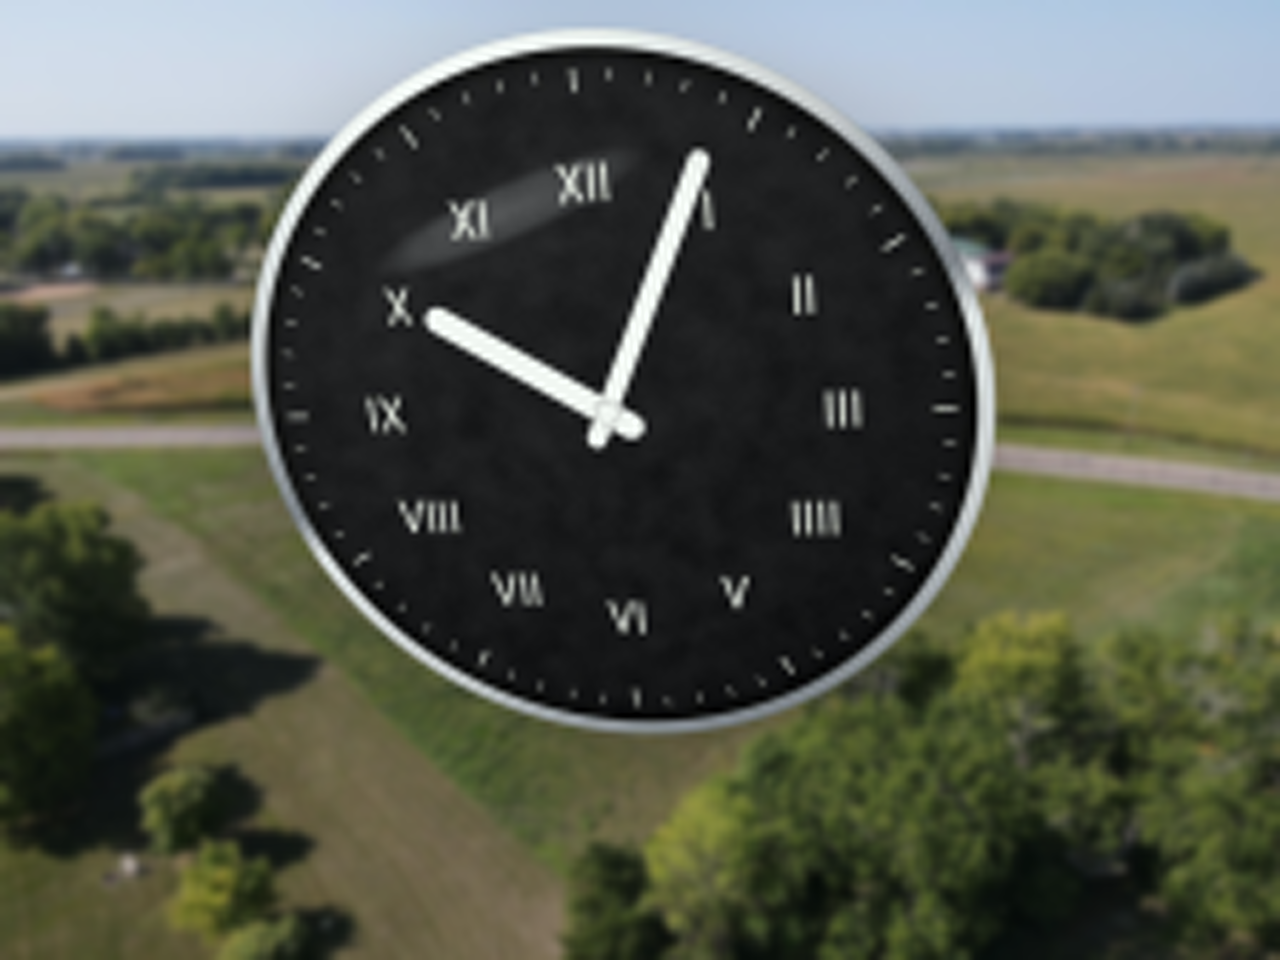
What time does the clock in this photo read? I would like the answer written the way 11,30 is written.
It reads 10,04
